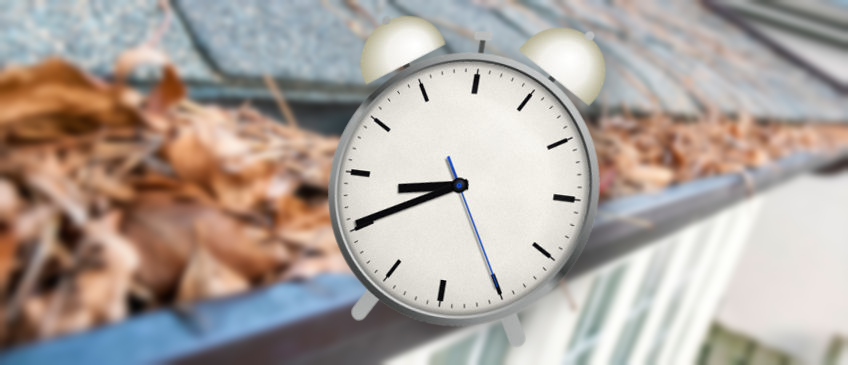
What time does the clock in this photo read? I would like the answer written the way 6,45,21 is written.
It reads 8,40,25
